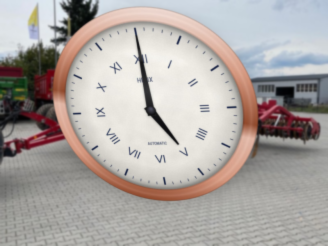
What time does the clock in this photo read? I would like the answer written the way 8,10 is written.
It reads 5,00
